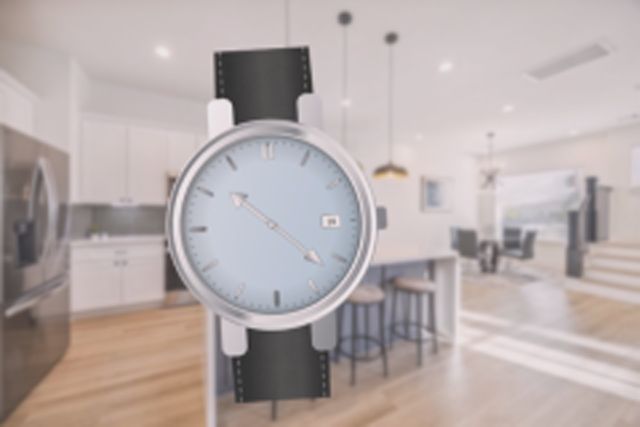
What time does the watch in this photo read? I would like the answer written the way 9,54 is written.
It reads 10,22
